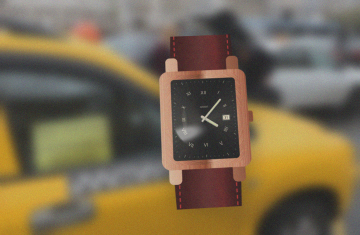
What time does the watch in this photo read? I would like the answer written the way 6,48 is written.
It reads 4,07
